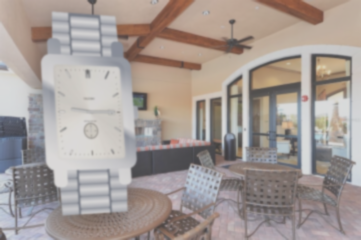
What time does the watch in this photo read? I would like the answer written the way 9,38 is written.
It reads 9,15
